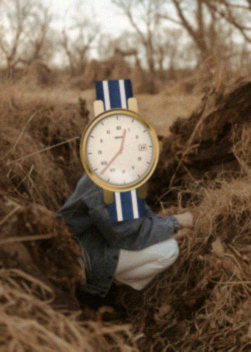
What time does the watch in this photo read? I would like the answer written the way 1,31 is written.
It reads 12,38
